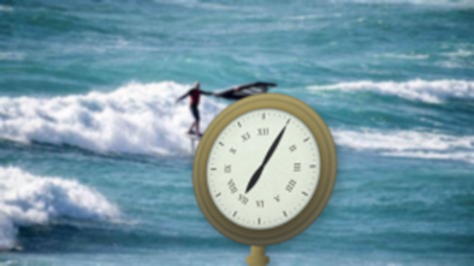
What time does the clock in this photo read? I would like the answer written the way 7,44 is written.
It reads 7,05
